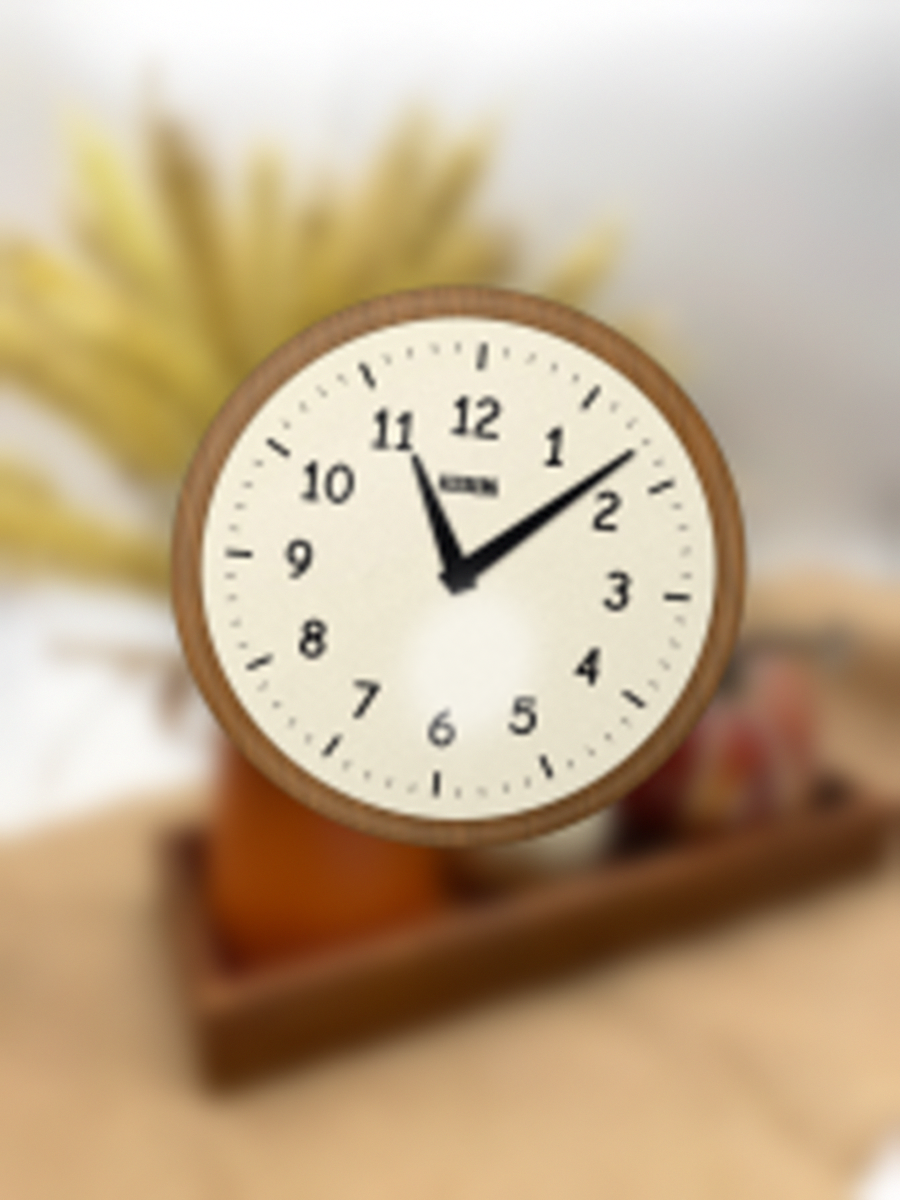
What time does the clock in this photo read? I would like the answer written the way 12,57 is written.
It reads 11,08
